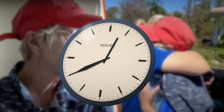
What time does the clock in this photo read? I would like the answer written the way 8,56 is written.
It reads 12,40
